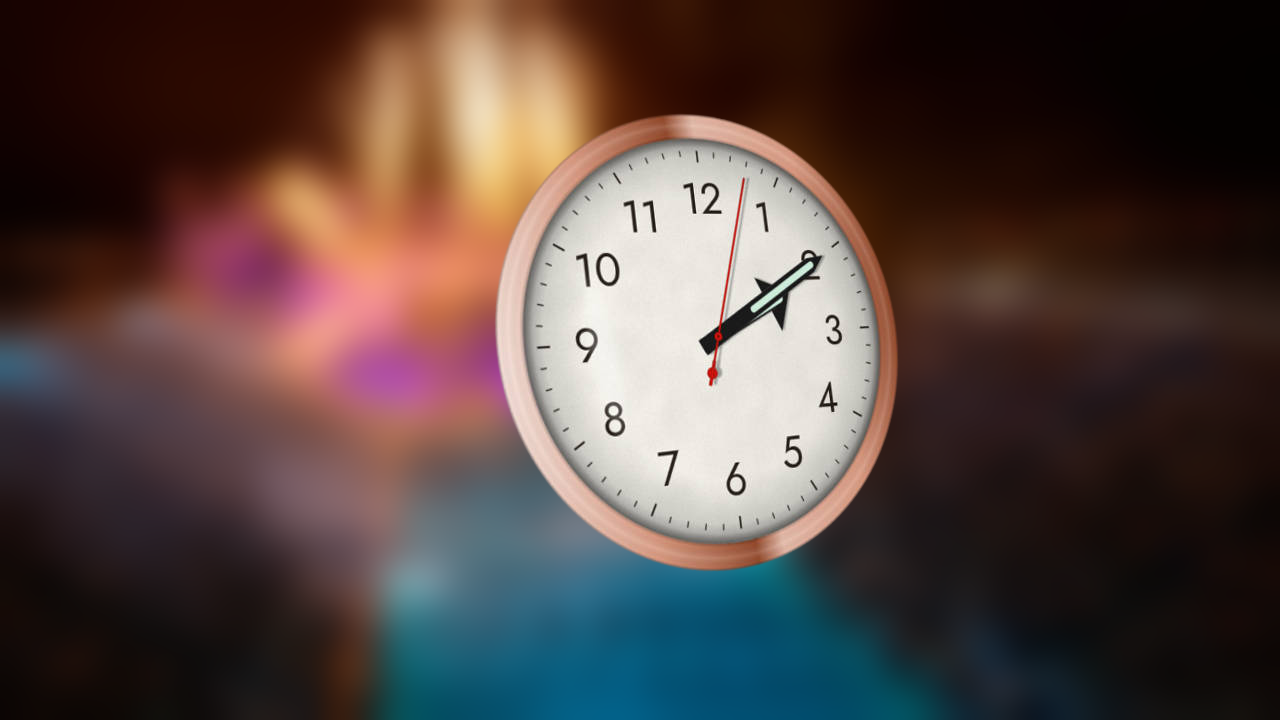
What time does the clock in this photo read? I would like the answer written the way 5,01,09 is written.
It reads 2,10,03
